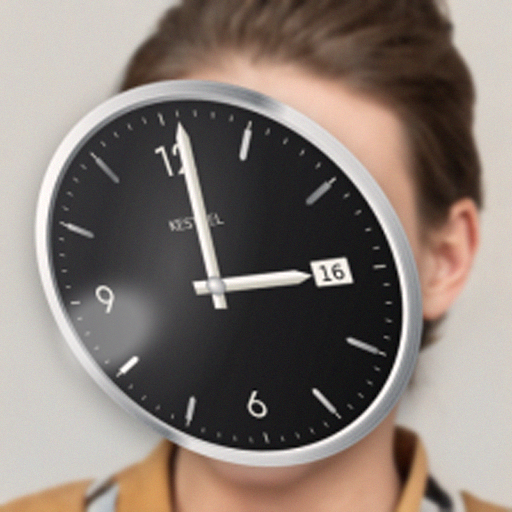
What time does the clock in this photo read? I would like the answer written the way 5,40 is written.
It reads 3,01
